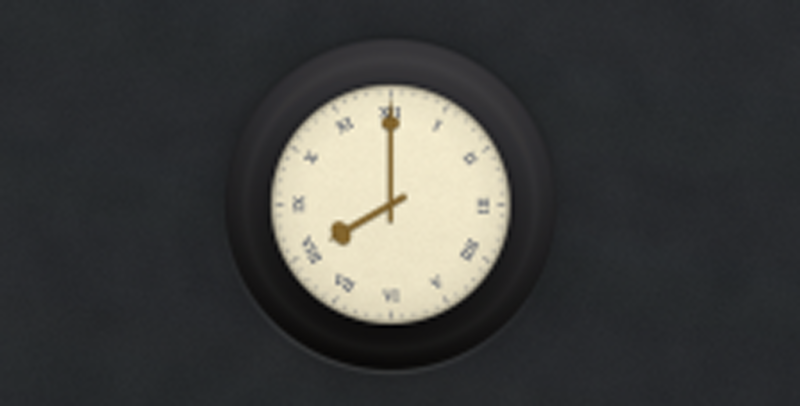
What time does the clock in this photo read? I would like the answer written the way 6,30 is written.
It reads 8,00
